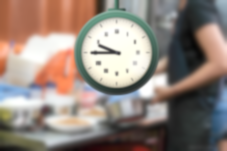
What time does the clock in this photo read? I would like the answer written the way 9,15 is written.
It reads 9,45
